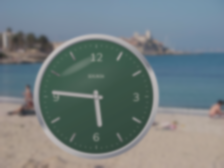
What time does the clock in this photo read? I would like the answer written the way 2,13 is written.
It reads 5,46
